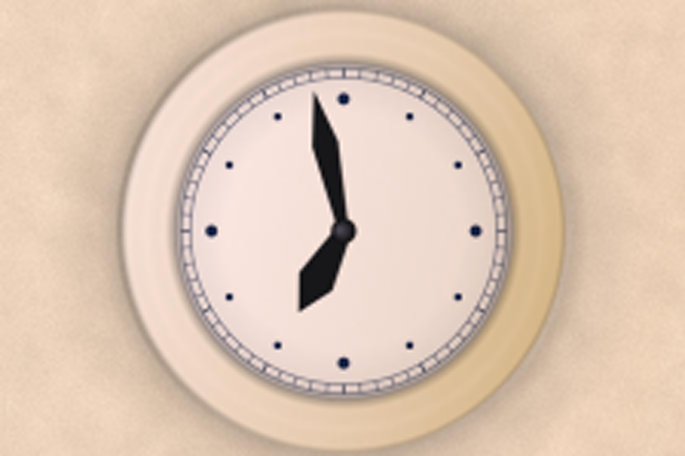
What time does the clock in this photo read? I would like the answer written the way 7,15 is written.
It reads 6,58
